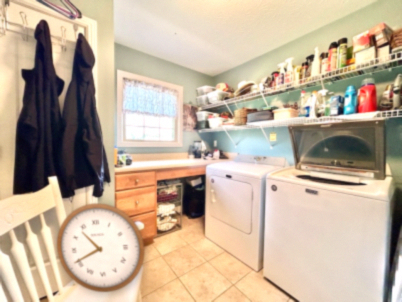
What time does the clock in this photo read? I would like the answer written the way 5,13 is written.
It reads 10,41
